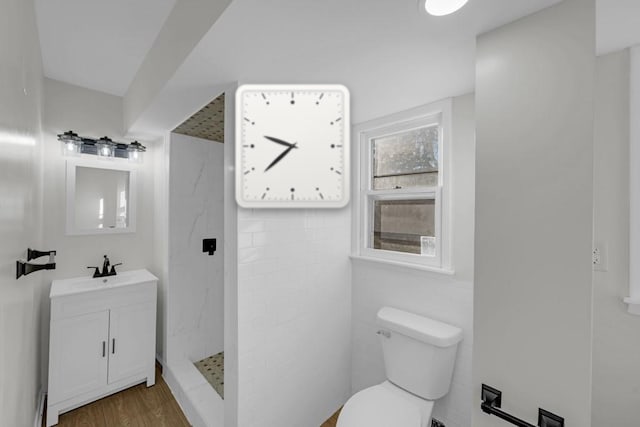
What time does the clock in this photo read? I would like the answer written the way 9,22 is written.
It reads 9,38
